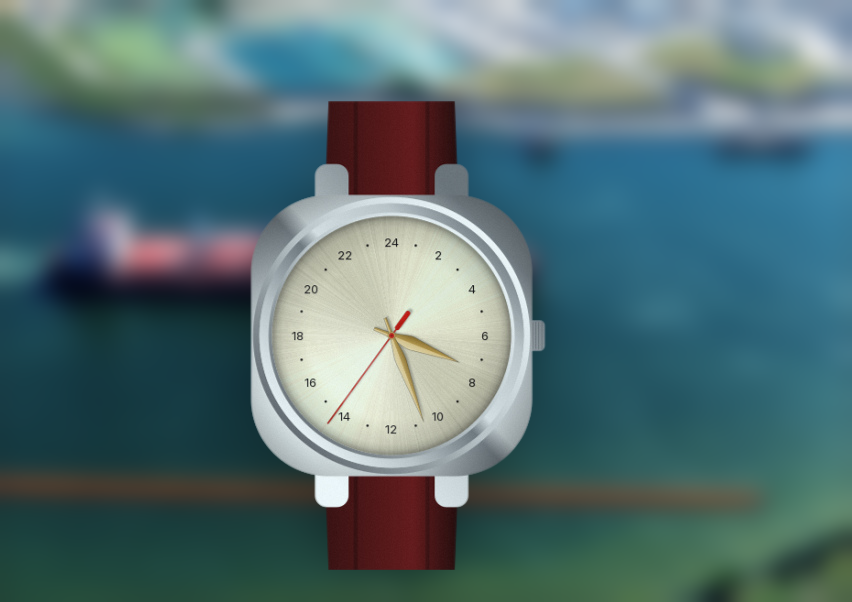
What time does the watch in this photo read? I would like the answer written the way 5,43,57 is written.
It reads 7,26,36
